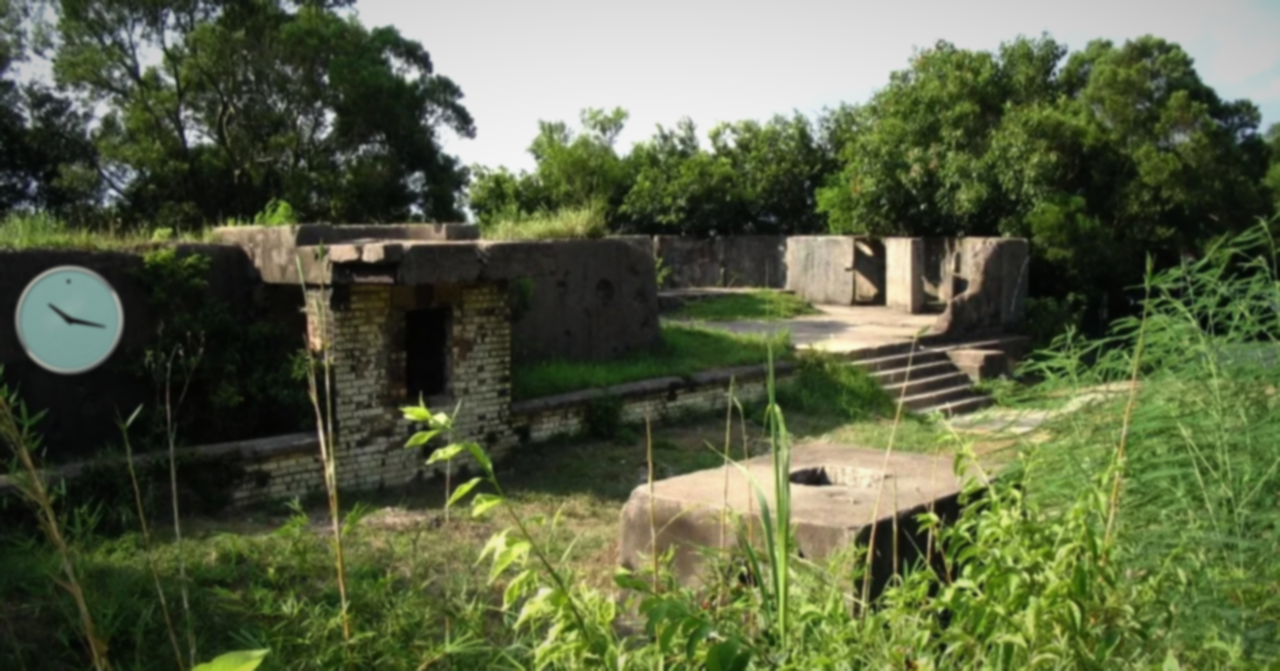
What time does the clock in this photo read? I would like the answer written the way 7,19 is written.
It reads 10,17
